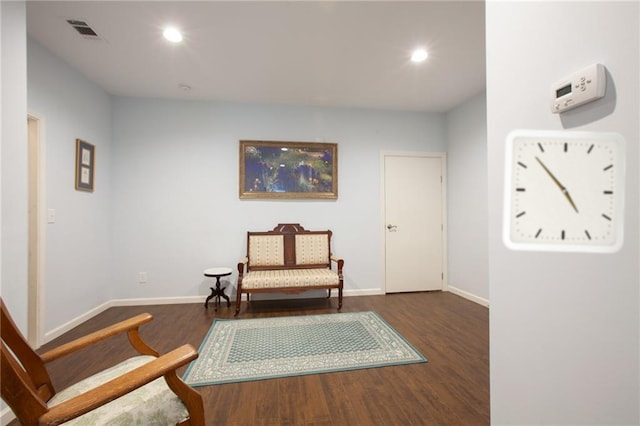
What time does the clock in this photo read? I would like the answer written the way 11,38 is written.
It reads 4,53
